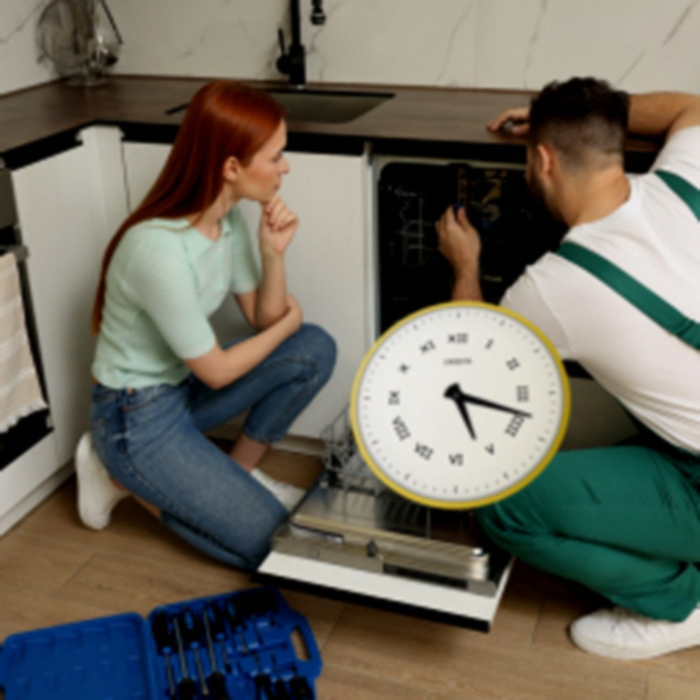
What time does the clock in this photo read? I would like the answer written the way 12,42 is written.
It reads 5,18
